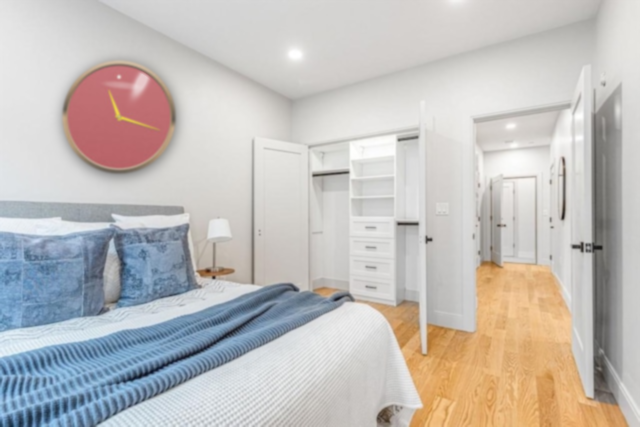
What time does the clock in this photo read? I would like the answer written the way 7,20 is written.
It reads 11,18
